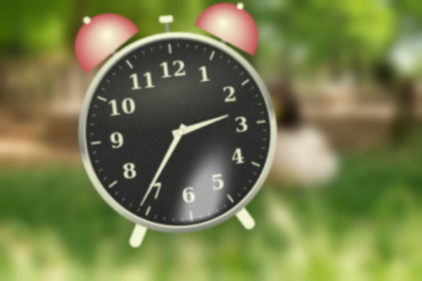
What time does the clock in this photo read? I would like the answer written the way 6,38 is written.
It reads 2,36
